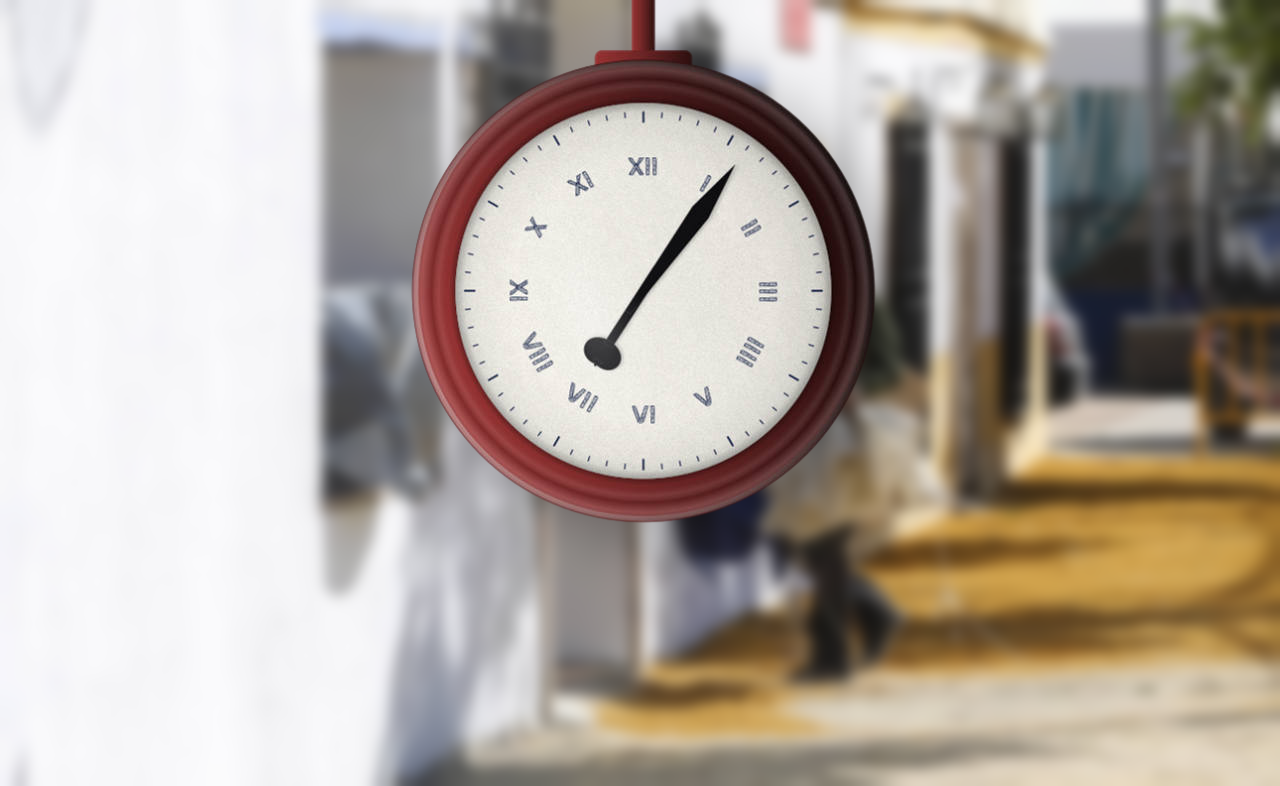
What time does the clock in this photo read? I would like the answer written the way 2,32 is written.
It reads 7,06
